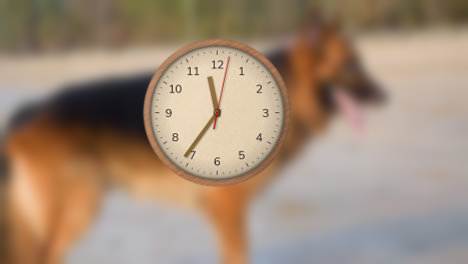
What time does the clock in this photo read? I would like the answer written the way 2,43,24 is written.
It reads 11,36,02
